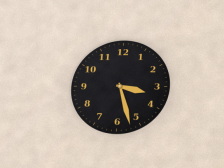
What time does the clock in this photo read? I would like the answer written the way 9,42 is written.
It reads 3,27
